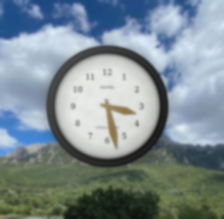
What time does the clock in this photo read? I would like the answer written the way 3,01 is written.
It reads 3,28
